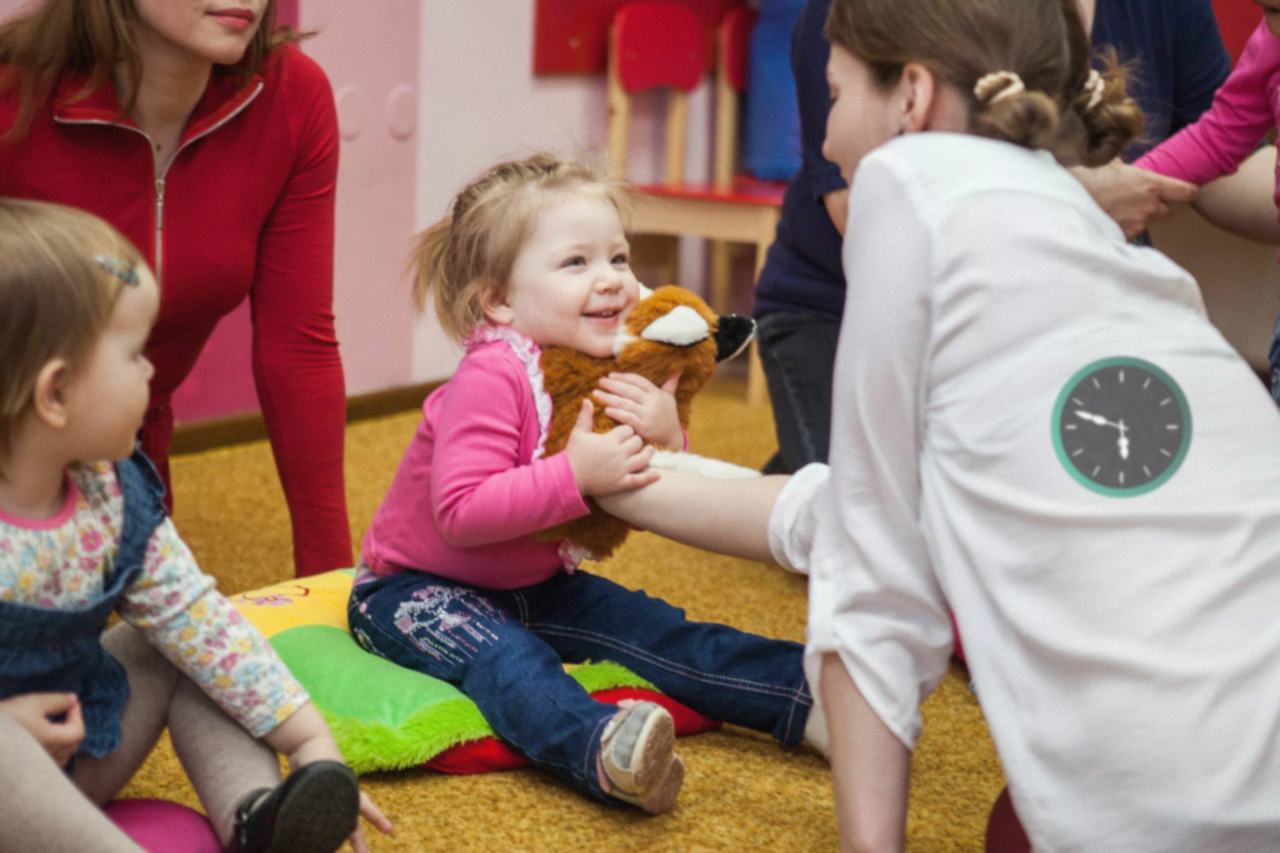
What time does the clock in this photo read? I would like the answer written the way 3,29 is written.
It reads 5,48
